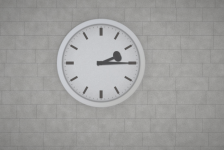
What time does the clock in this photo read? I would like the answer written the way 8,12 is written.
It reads 2,15
